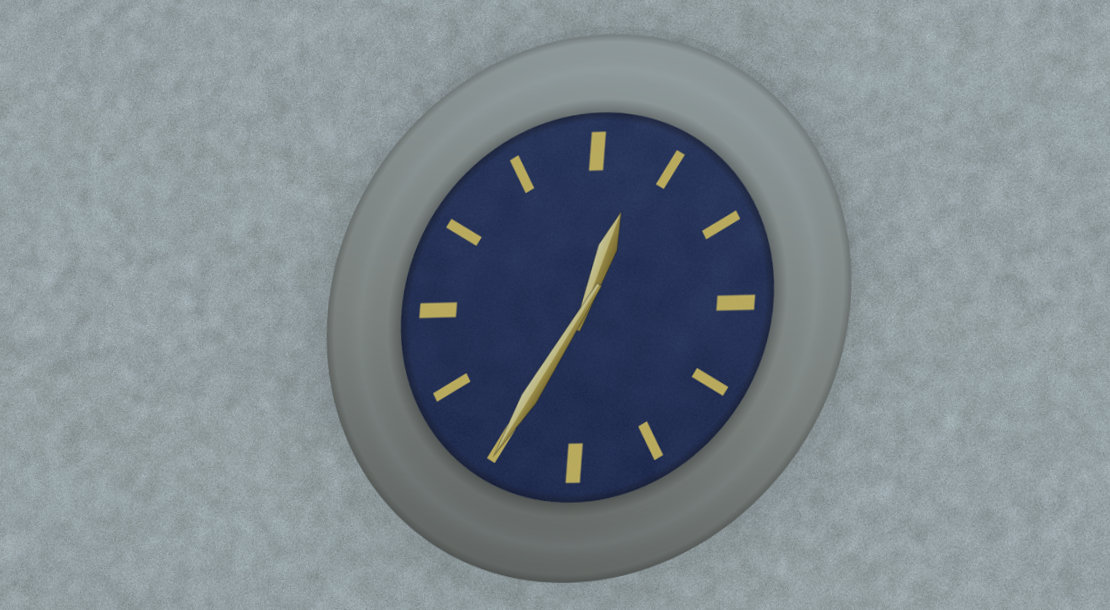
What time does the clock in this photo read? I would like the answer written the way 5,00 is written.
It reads 12,35
